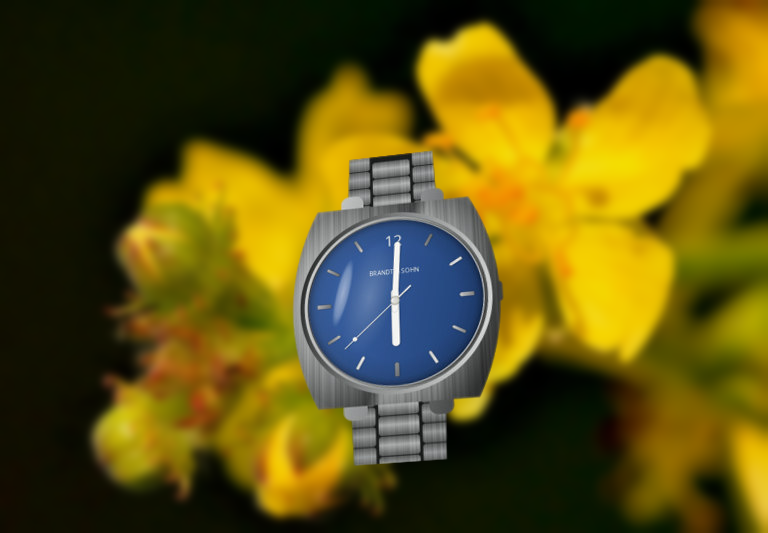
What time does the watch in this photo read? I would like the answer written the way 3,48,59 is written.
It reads 6,00,38
